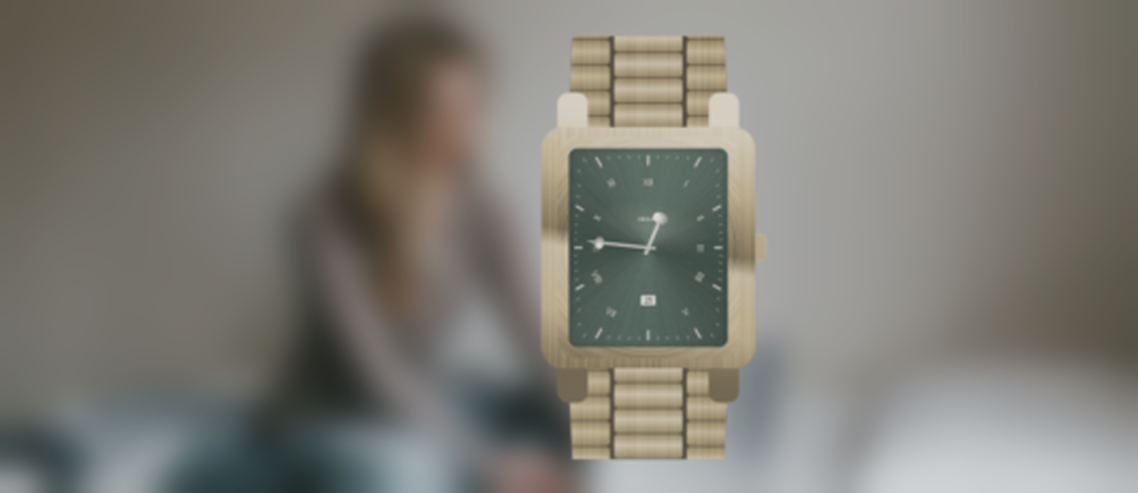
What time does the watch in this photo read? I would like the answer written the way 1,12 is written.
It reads 12,46
